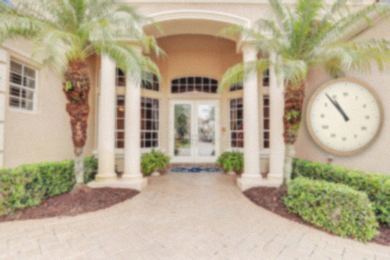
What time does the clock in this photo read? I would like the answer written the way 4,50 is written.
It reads 10,53
